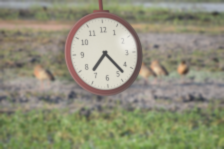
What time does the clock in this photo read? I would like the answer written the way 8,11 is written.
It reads 7,23
